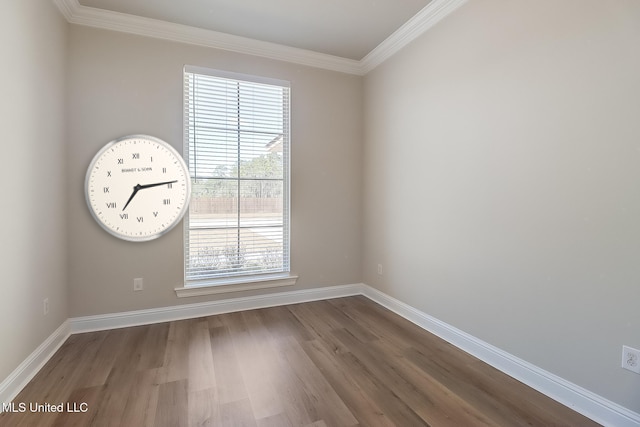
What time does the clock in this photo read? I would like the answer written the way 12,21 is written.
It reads 7,14
